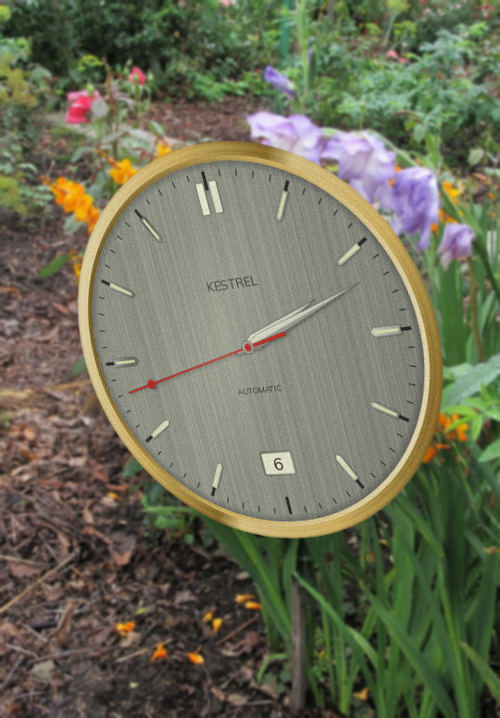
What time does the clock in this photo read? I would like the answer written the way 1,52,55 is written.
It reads 2,11,43
